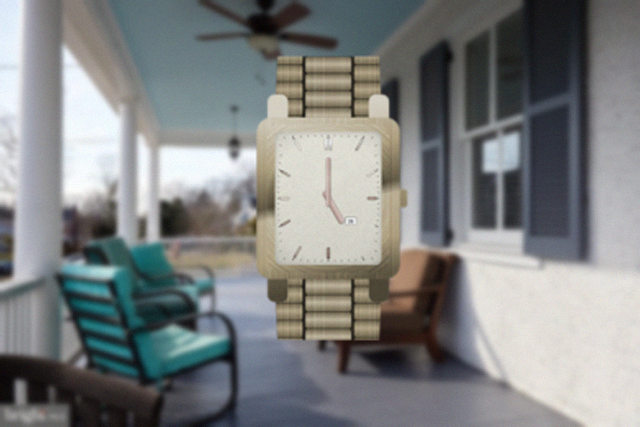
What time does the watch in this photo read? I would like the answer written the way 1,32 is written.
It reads 5,00
